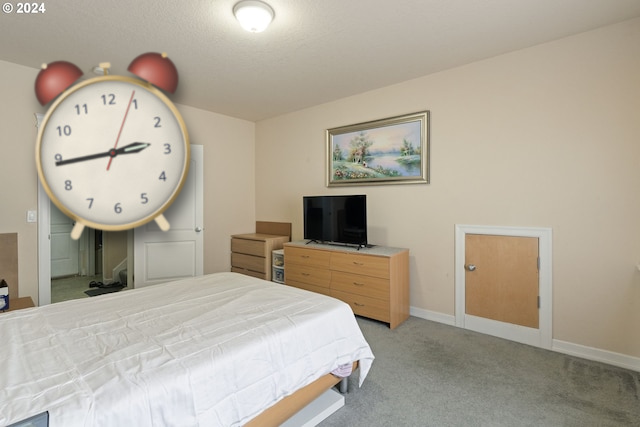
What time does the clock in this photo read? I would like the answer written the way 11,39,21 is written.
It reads 2,44,04
